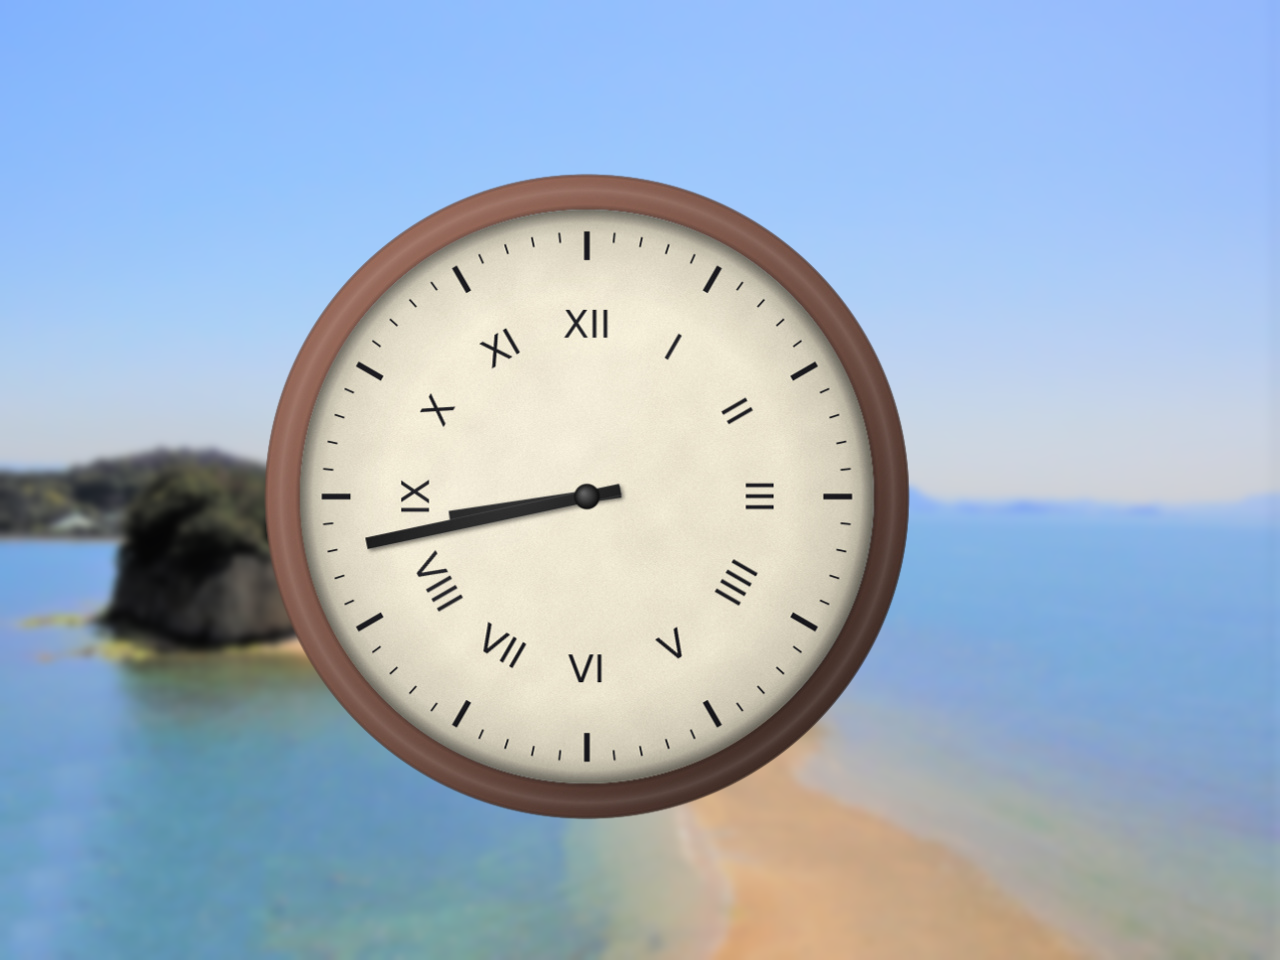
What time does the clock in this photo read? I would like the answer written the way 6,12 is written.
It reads 8,43
